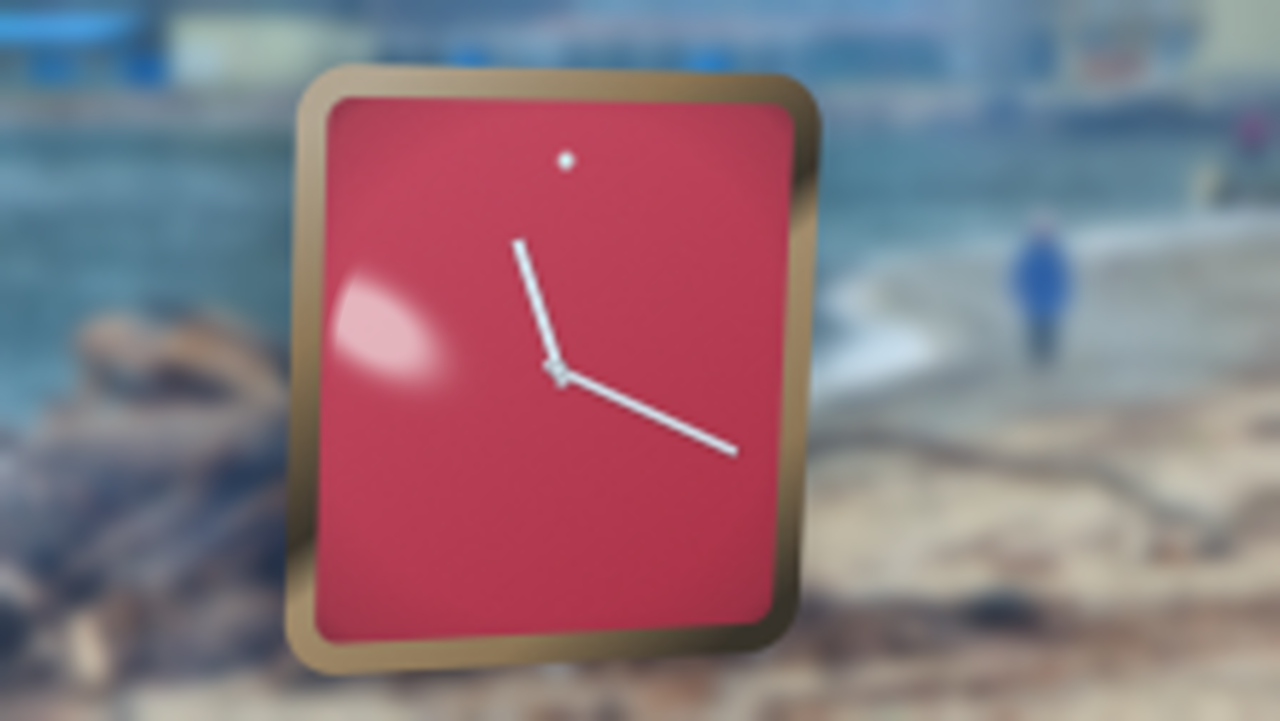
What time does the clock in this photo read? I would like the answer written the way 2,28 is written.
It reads 11,19
